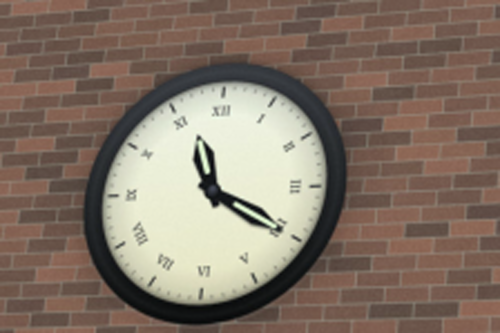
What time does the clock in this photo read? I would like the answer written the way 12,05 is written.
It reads 11,20
